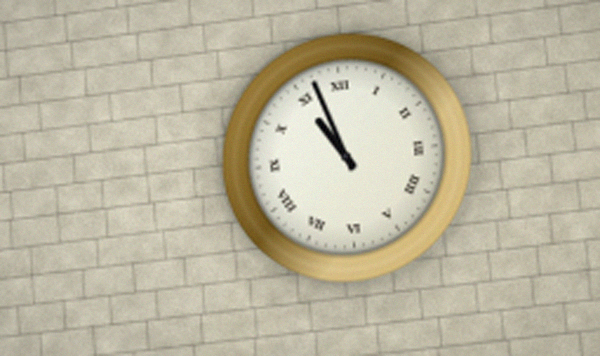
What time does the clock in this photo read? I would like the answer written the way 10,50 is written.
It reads 10,57
